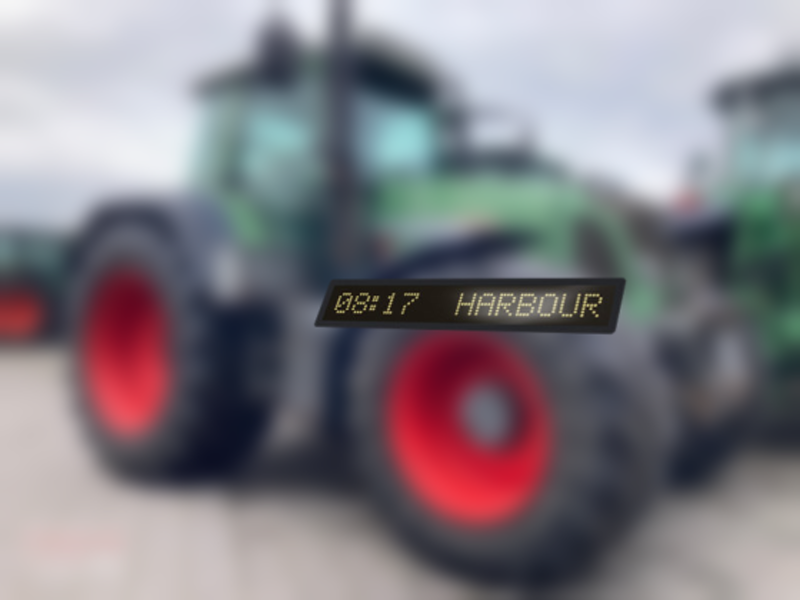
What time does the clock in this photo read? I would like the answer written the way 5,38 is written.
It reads 8,17
